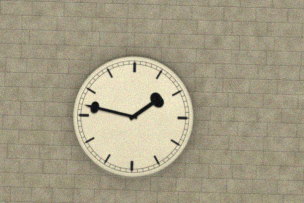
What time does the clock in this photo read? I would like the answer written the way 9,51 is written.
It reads 1,47
